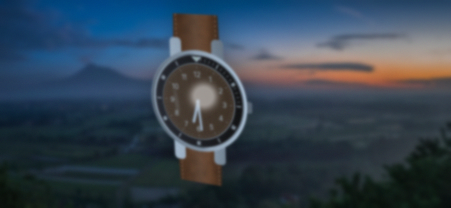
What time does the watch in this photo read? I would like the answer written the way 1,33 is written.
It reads 6,29
